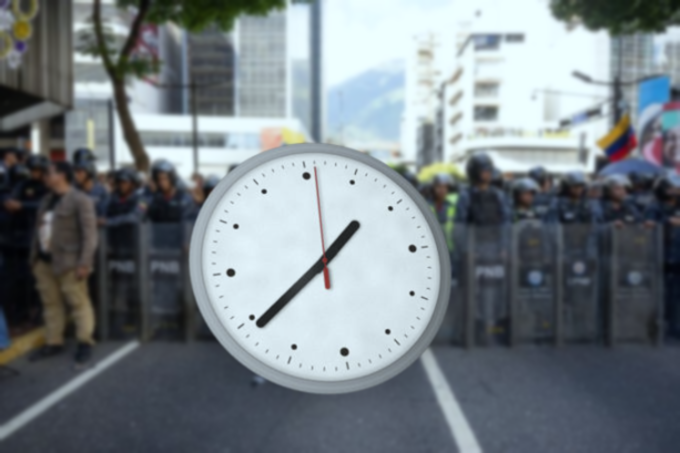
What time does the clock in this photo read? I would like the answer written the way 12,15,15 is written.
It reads 1,39,01
